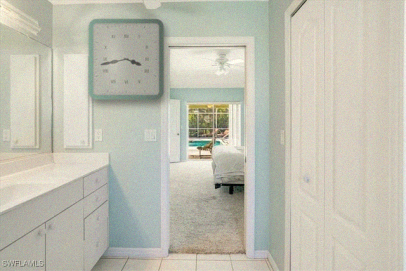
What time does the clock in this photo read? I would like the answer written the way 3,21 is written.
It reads 3,43
